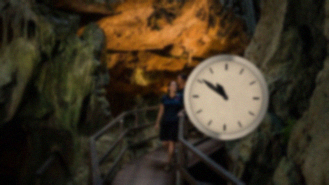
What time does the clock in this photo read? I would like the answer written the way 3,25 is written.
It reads 10,51
